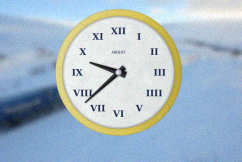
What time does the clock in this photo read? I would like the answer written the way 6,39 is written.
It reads 9,38
